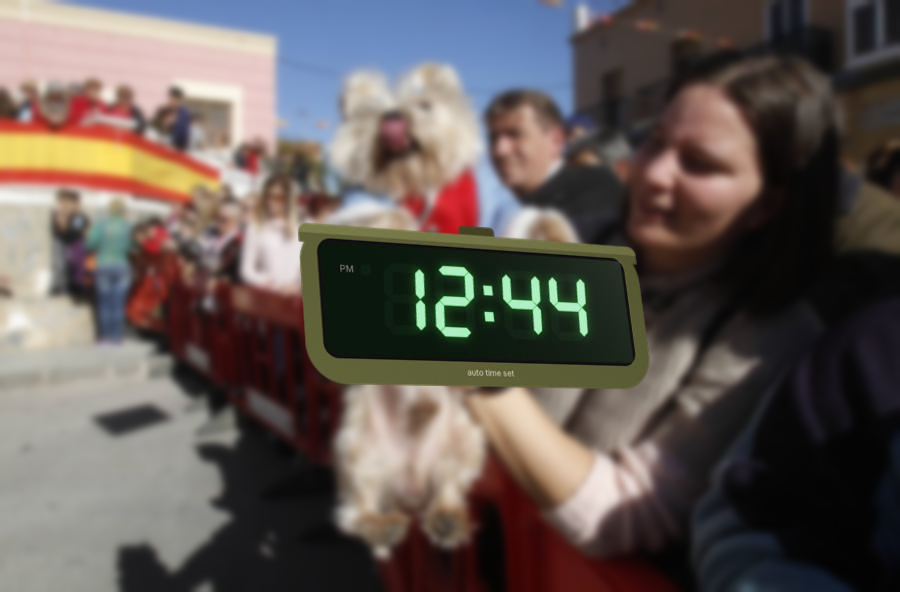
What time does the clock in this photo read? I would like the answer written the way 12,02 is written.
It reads 12,44
